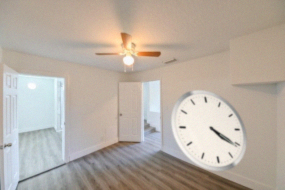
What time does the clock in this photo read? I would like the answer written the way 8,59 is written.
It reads 4,21
